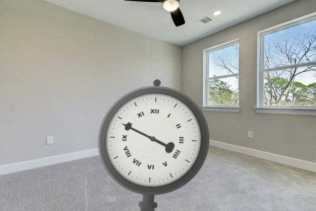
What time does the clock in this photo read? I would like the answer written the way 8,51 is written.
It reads 3,49
